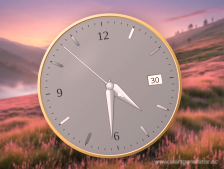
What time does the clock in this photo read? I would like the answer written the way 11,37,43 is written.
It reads 4,30,53
